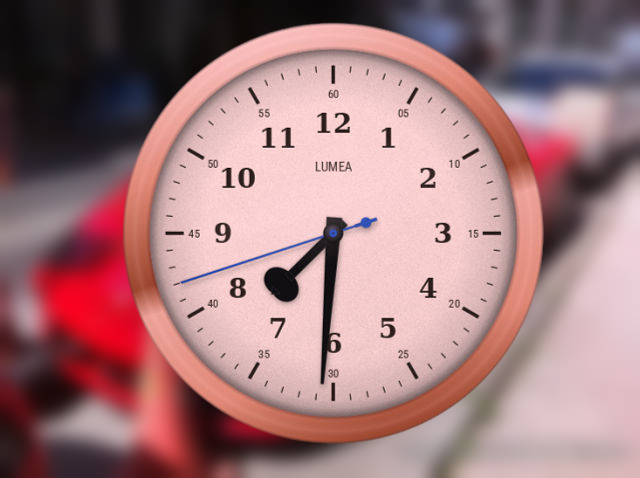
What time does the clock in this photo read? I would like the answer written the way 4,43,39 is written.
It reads 7,30,42
